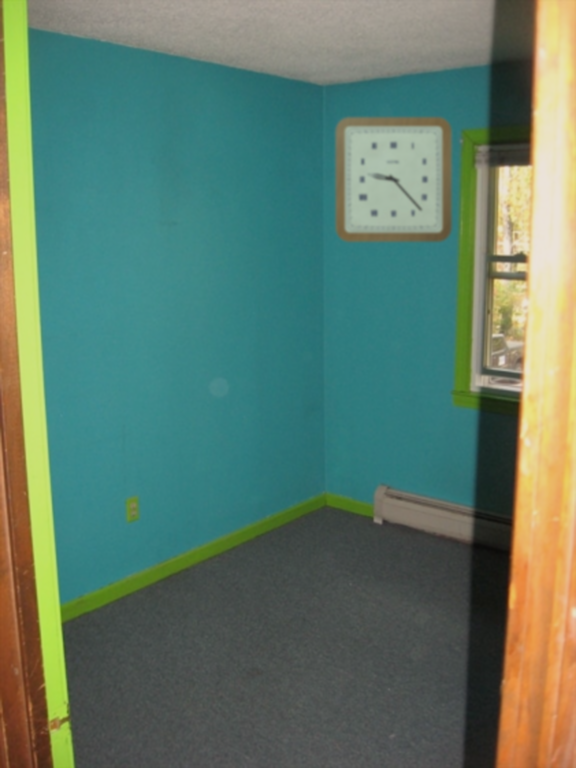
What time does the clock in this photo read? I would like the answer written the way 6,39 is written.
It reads 9,23
